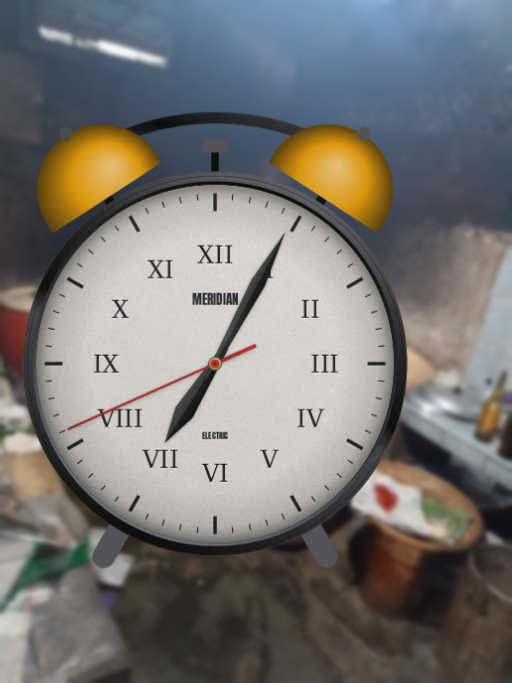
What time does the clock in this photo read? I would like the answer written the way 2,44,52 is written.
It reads 7,04,41
